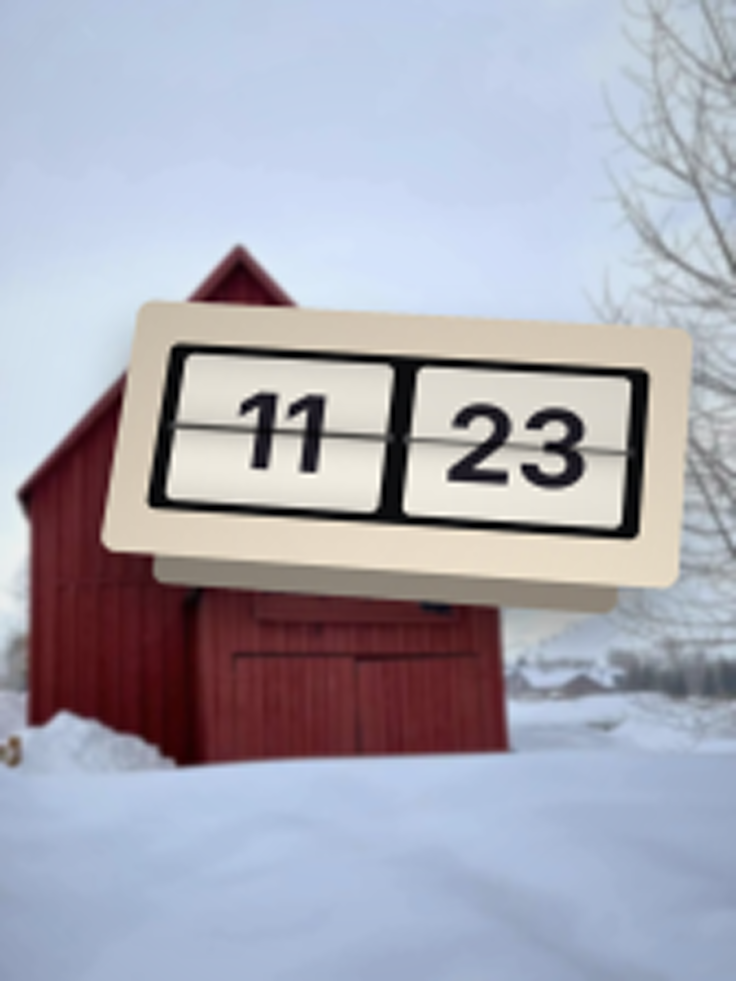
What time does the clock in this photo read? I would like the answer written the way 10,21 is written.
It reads 11,23
